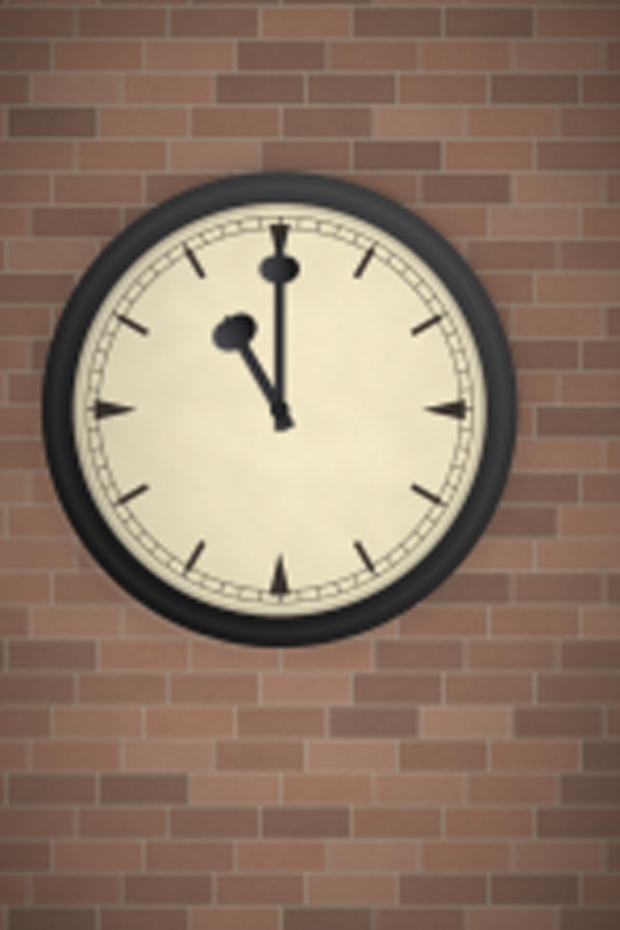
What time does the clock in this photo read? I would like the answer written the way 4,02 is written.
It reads 11,00
